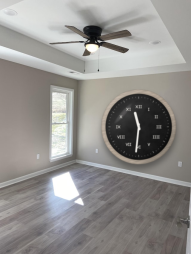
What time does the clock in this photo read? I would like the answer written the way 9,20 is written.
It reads 11,31
